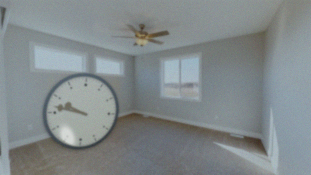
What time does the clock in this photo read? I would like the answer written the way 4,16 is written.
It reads 9,47
